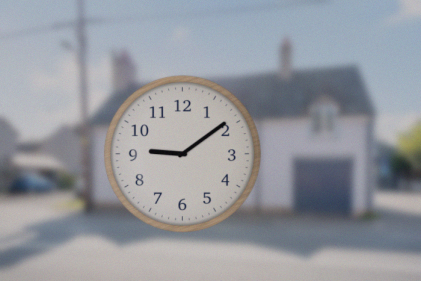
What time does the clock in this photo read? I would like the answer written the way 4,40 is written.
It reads 9,09
